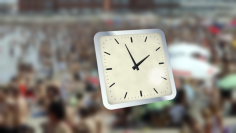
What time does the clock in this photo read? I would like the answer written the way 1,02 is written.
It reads 1,57
